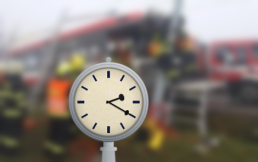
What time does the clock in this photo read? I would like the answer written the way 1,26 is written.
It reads 2,20
